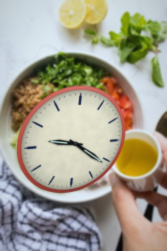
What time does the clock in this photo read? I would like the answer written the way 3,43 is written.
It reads 9,21
